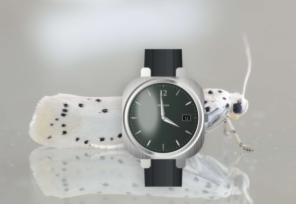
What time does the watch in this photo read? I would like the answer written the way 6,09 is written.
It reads 3,59
